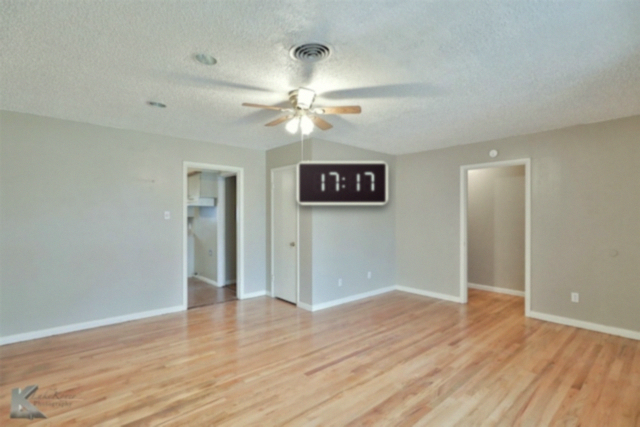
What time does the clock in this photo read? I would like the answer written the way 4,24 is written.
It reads 17,17
